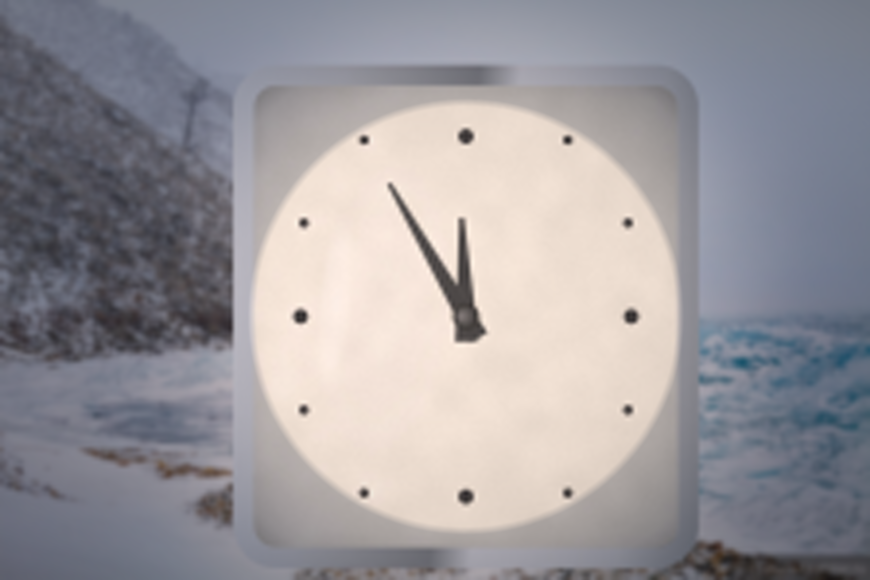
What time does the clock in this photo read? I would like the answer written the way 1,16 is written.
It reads 11,55
